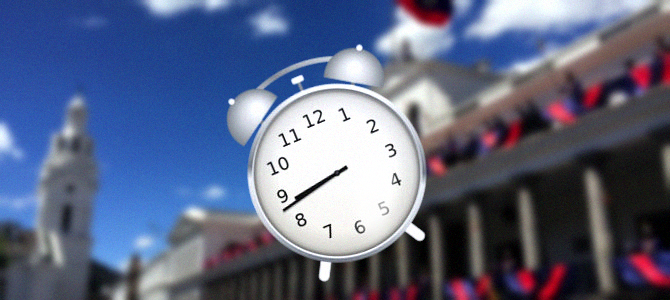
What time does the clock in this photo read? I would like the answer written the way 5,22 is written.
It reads 8,43
